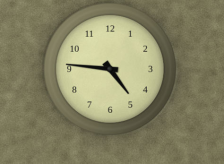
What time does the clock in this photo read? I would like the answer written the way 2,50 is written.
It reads 4,46
